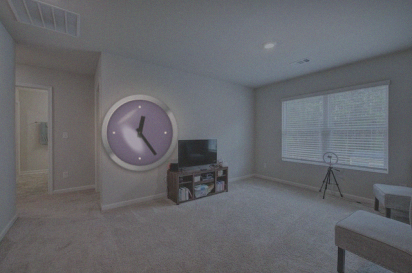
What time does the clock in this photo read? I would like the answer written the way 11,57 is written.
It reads 12,24
